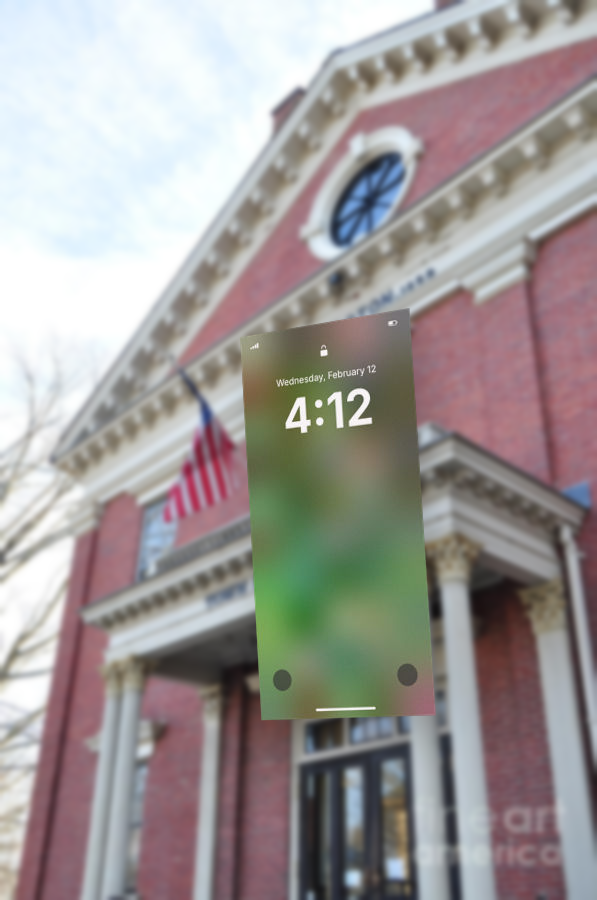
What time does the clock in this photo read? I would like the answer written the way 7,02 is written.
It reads 4,12
